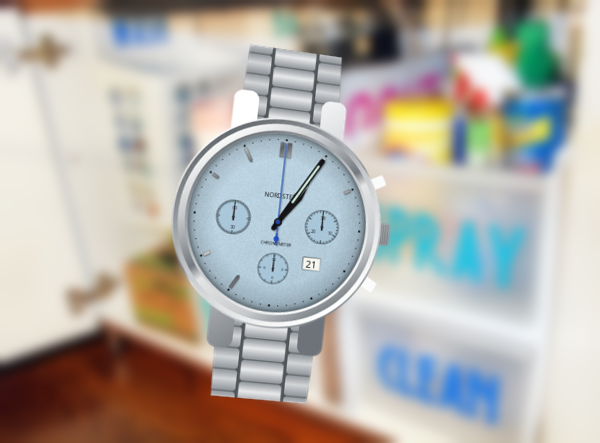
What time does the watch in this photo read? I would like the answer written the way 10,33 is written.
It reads 1,05
